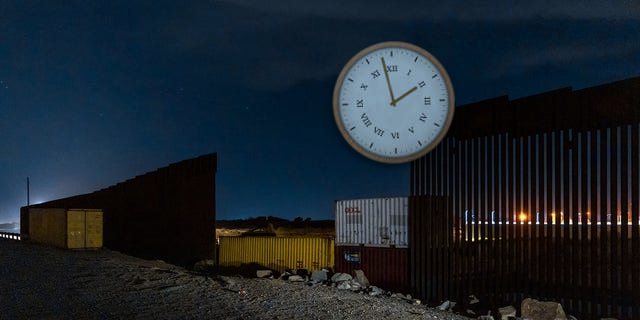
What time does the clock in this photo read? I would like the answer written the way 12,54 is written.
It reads 1,58
